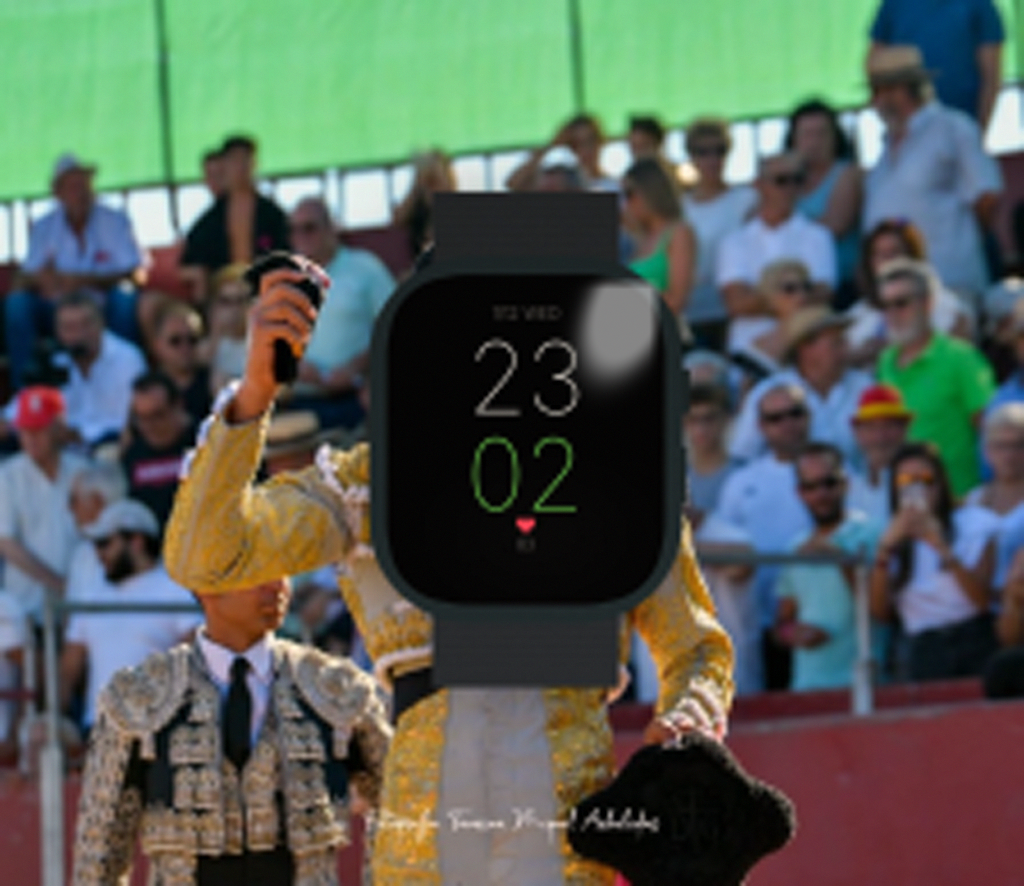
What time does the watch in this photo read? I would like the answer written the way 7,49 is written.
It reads 23,02
